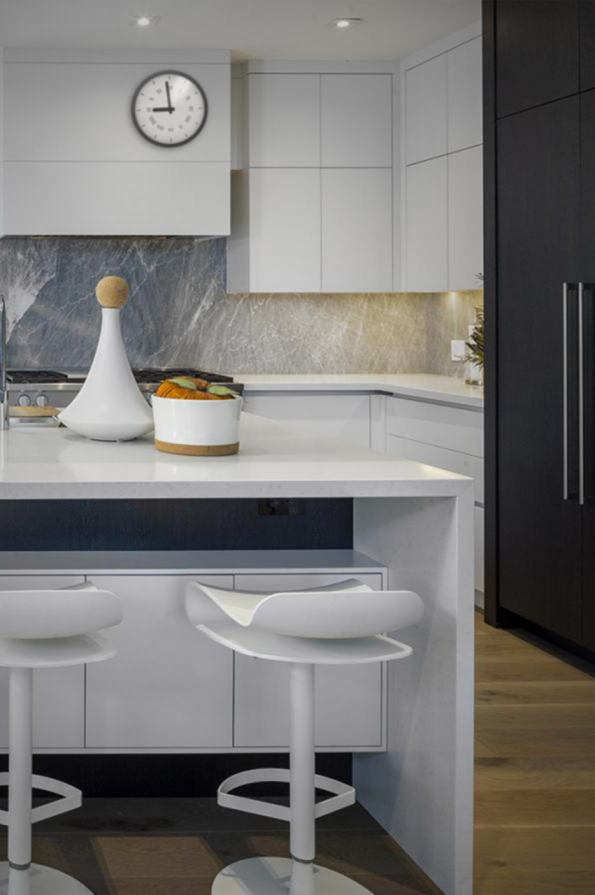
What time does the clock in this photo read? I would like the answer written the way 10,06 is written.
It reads 8,59
